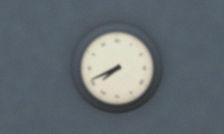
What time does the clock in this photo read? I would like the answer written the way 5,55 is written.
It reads 7,41
